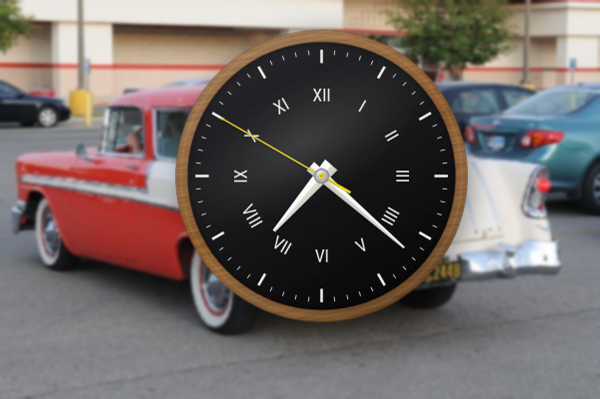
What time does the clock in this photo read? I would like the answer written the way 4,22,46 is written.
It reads 7,21,50
